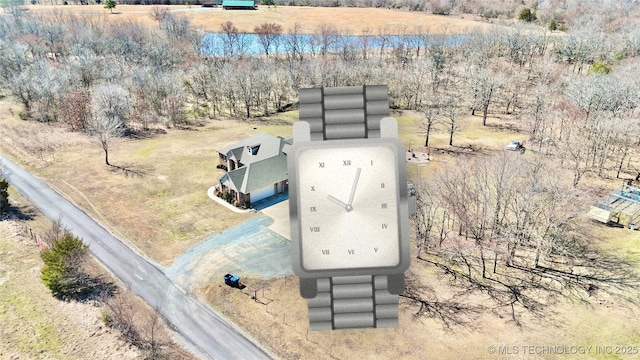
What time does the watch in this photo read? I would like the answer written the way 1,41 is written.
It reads 10,03
